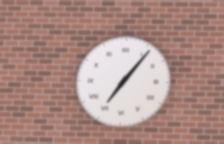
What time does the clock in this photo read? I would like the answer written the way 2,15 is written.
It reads 7,06
